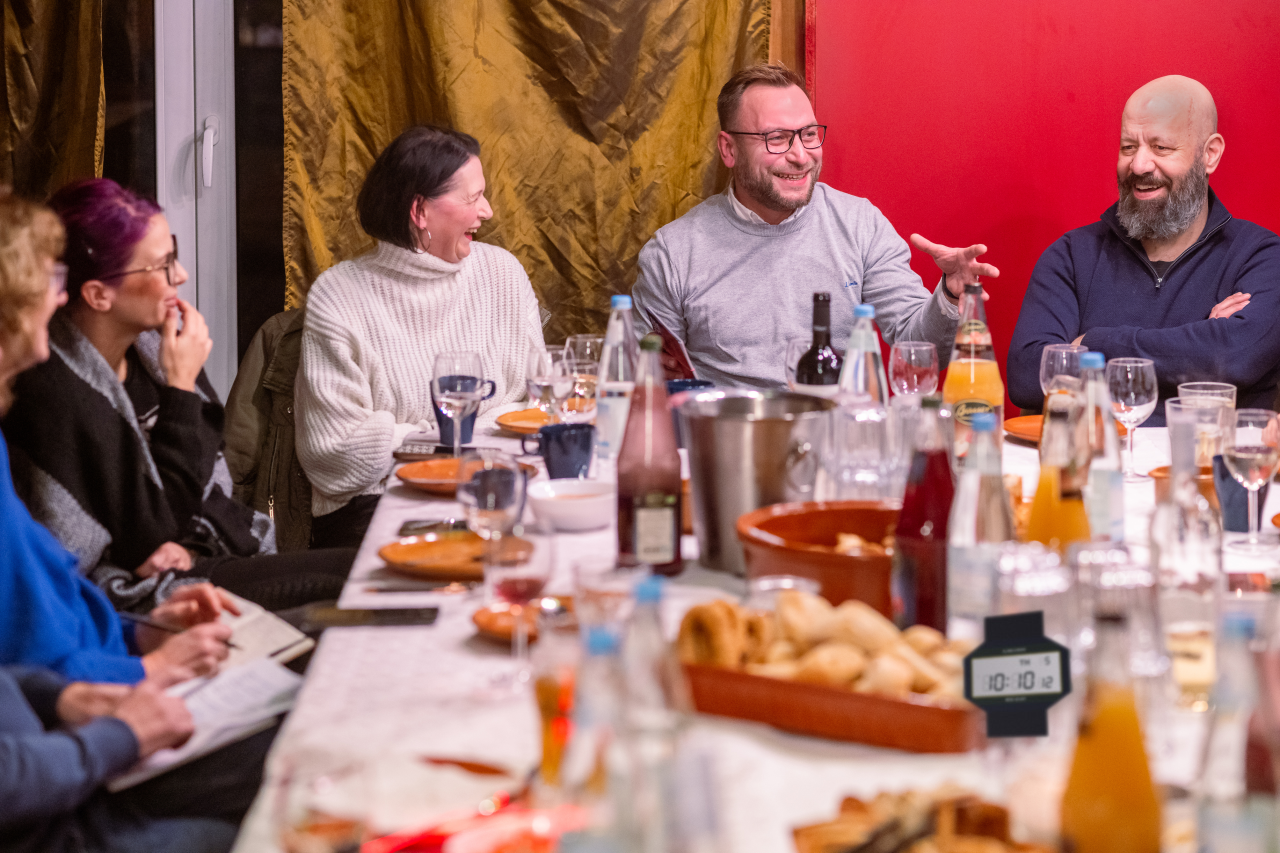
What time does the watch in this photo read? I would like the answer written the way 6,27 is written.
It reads 10,10
